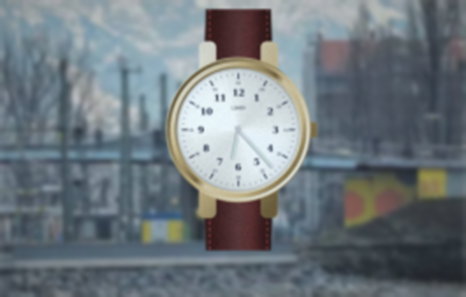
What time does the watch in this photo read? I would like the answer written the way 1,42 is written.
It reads 6,23
